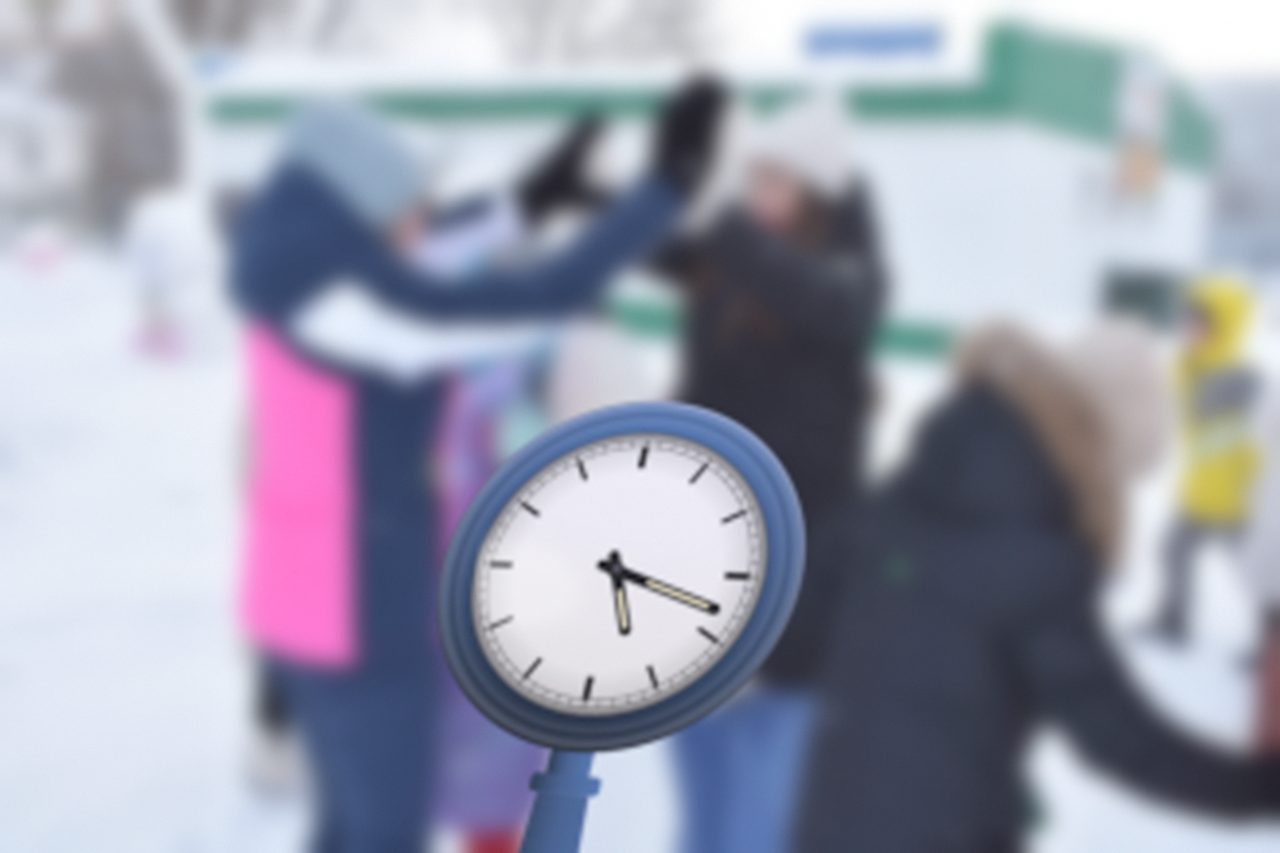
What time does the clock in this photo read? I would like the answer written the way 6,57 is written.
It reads 5,18
